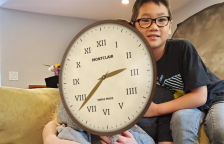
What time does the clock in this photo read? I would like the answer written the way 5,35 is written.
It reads 2,38
